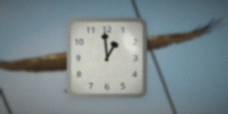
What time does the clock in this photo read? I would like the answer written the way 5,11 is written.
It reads 12,59
